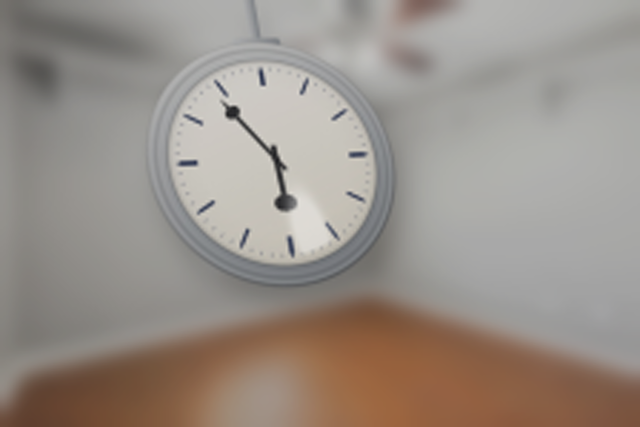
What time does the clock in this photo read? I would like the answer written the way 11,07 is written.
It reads 5,54
